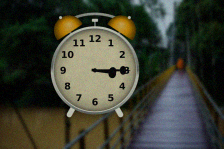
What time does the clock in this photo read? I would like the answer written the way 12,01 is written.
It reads 3,15
